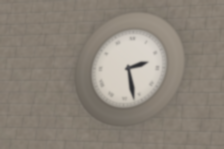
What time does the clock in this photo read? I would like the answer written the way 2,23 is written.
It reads 2,27
